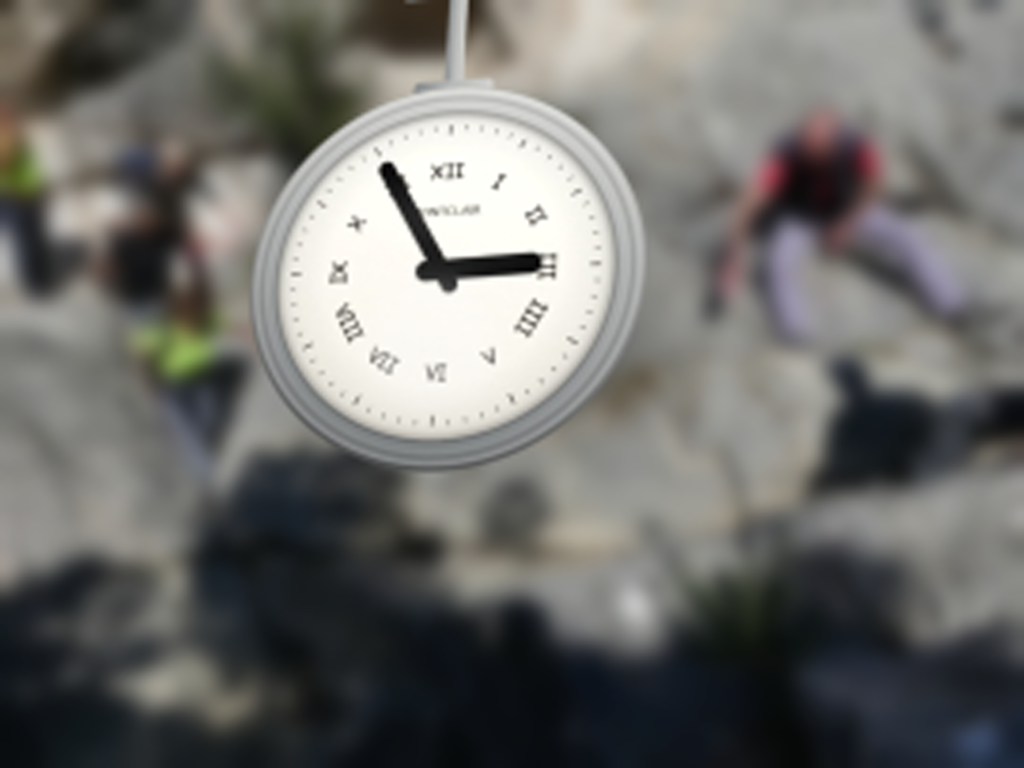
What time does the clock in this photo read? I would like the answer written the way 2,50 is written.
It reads 2,55
